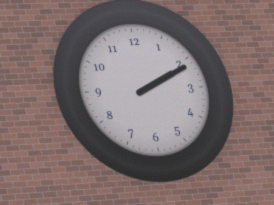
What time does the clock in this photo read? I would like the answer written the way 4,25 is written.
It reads 2,11
